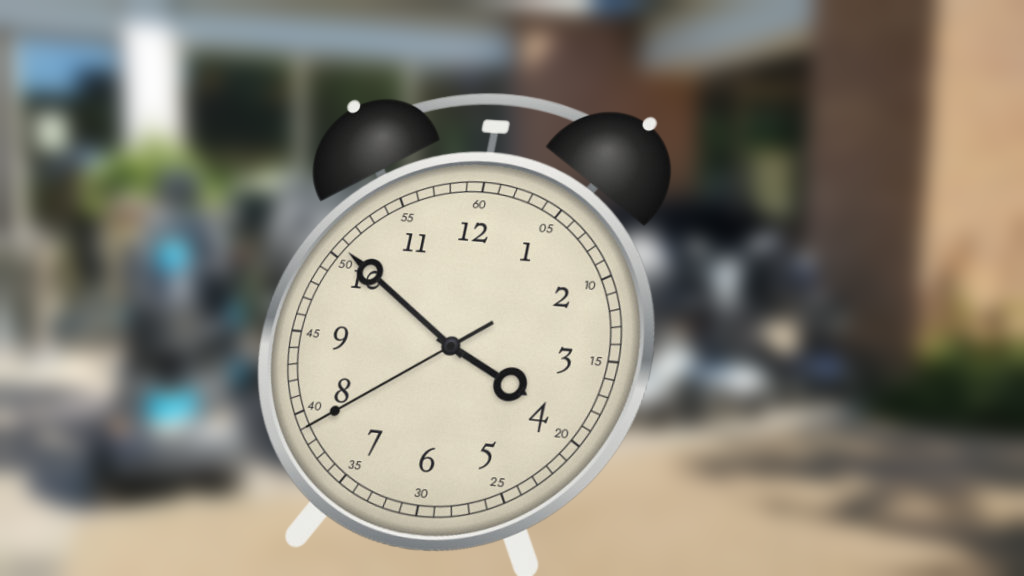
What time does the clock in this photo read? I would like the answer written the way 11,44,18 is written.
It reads 3,50,39
